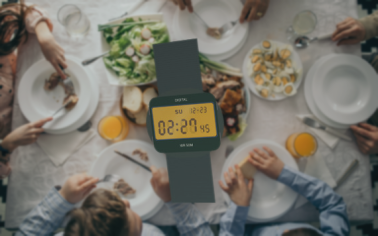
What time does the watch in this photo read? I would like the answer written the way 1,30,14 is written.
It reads 2,27,45
